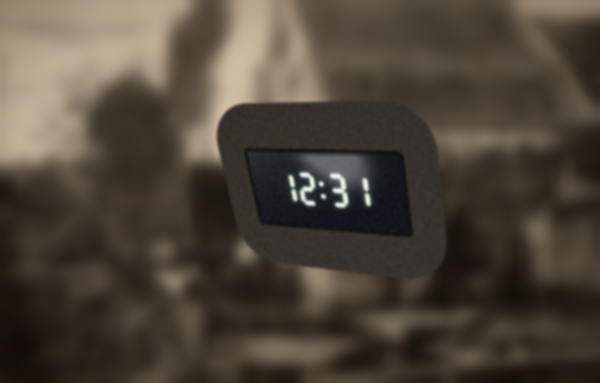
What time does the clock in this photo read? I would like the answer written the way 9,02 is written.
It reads 12,31
